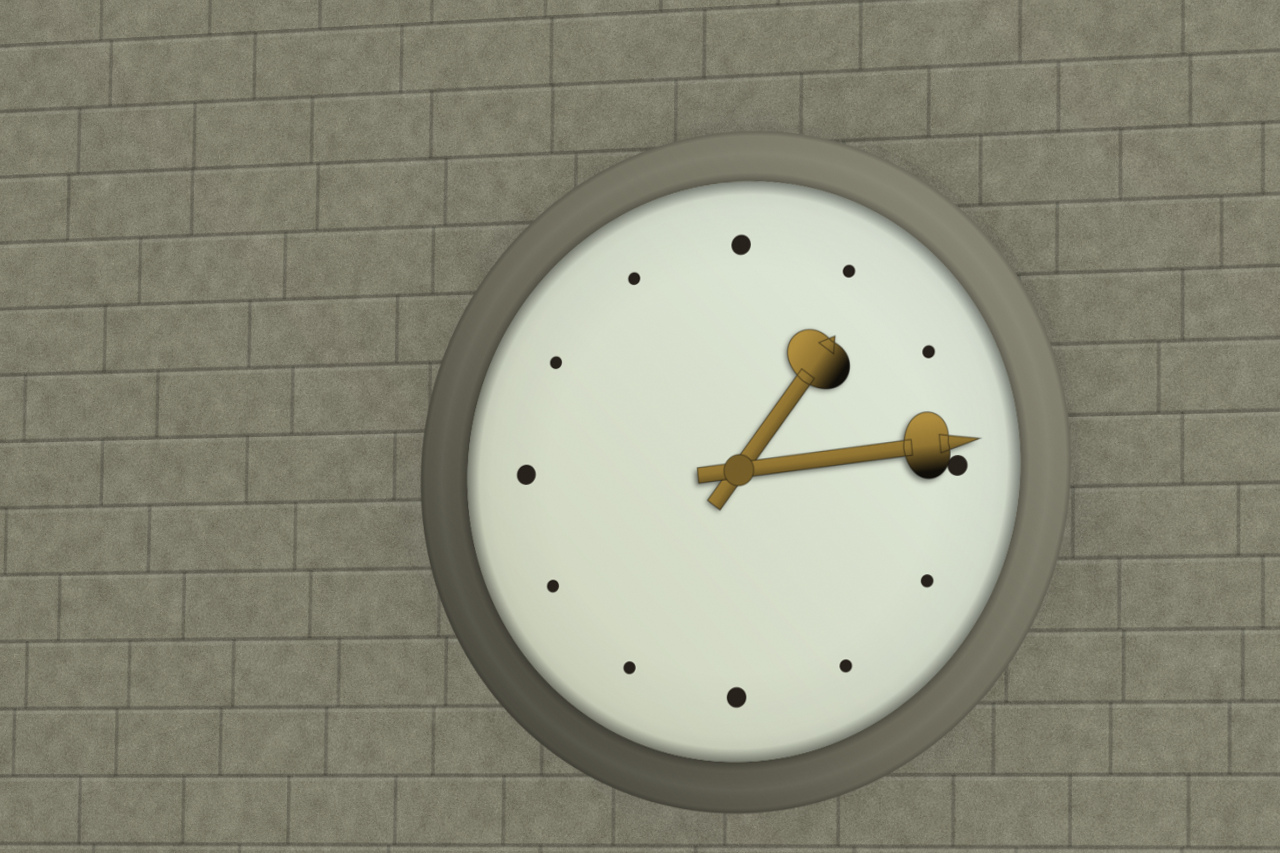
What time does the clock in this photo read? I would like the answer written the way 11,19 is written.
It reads 1,14
